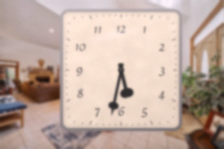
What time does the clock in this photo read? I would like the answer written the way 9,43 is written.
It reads 5,32
